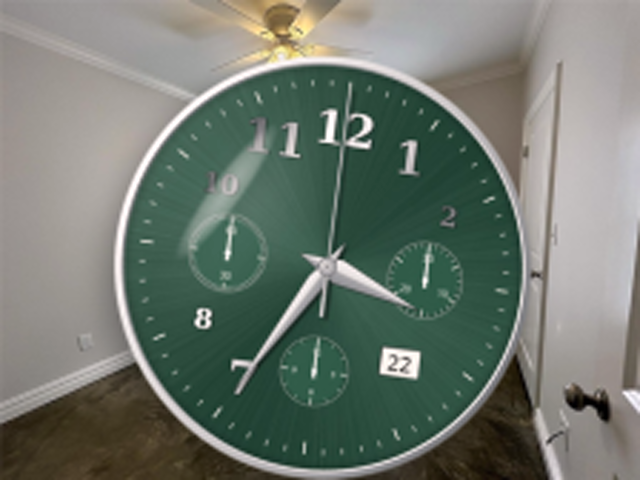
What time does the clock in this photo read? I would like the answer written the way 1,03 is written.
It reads 3,35
